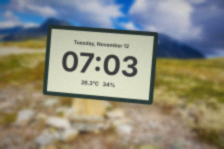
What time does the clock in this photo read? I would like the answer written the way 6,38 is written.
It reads 7,03
